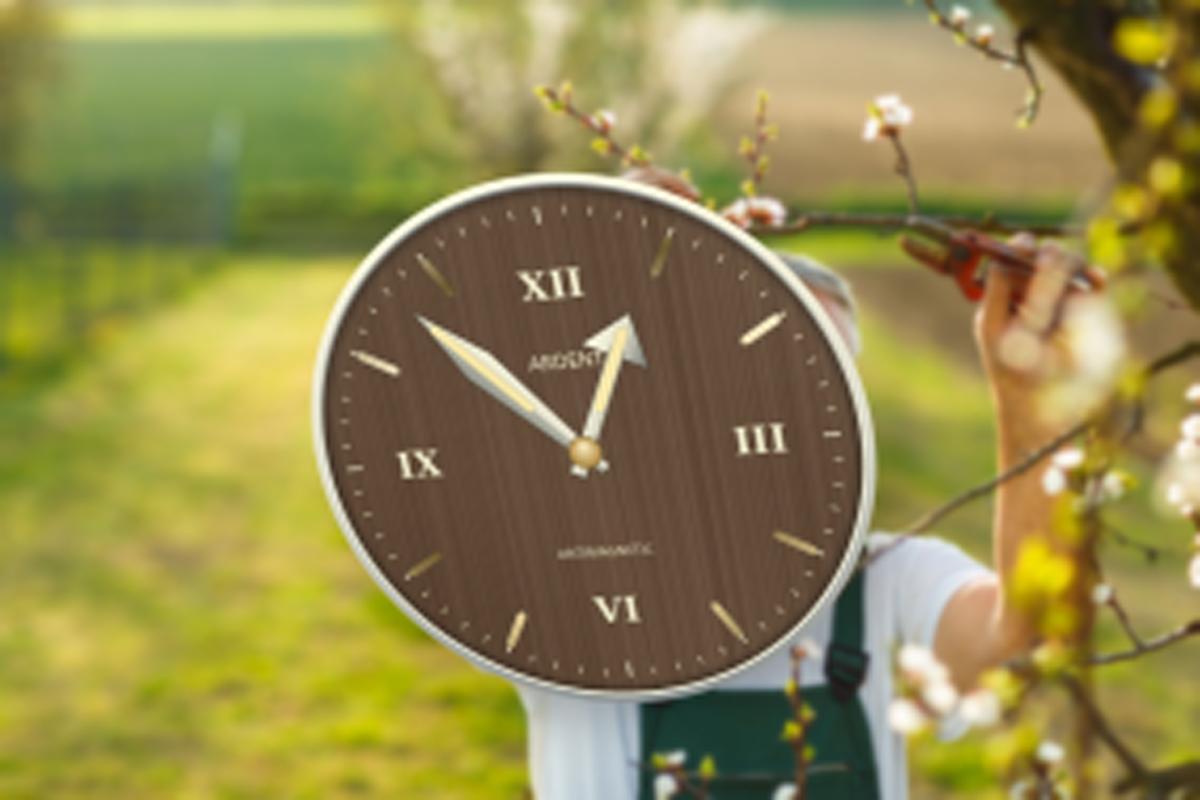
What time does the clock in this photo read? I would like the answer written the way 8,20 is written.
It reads 12,53
